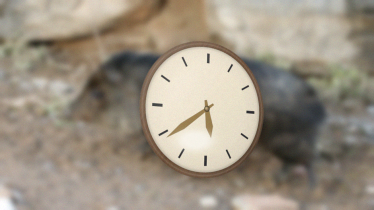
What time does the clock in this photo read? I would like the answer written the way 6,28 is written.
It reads 5,39
